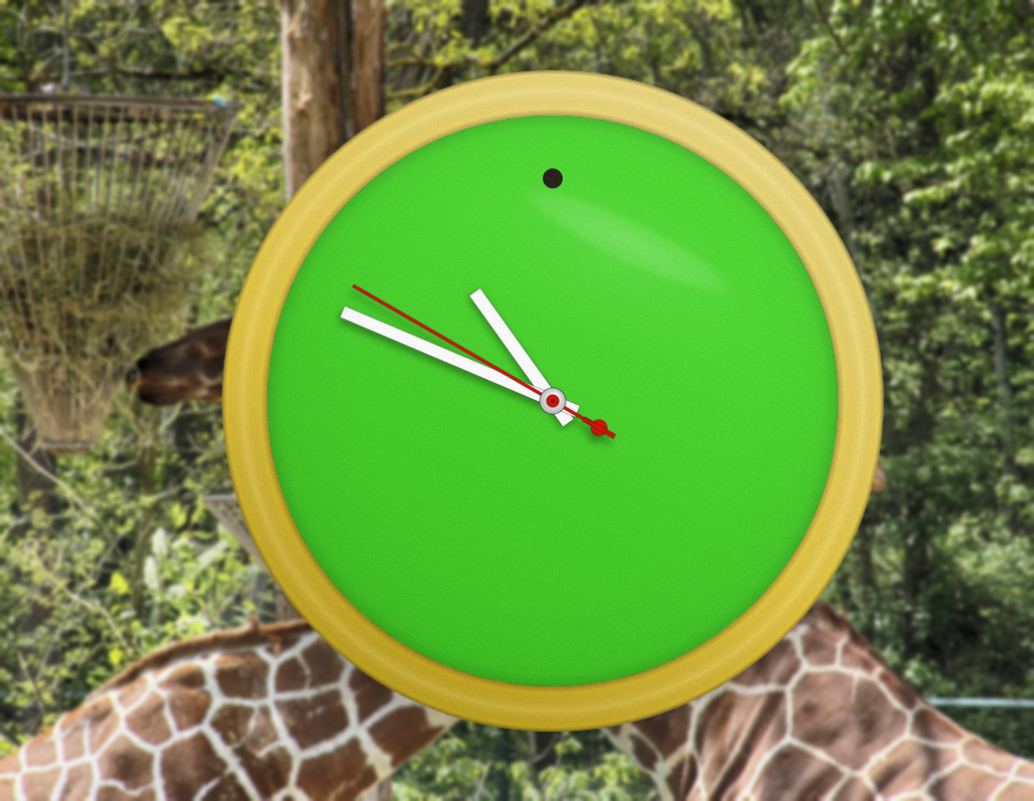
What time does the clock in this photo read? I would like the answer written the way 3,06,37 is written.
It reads 10,48,50
